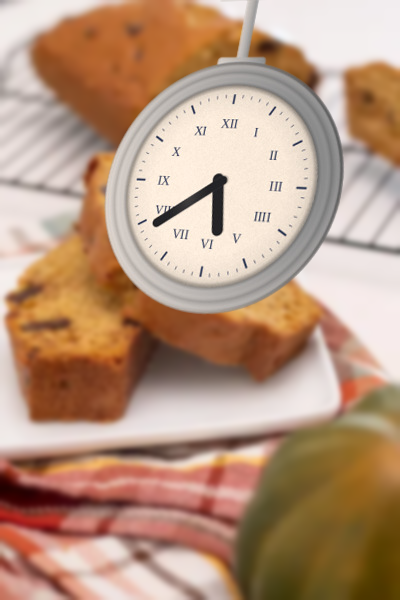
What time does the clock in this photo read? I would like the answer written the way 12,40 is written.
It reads 5,39
